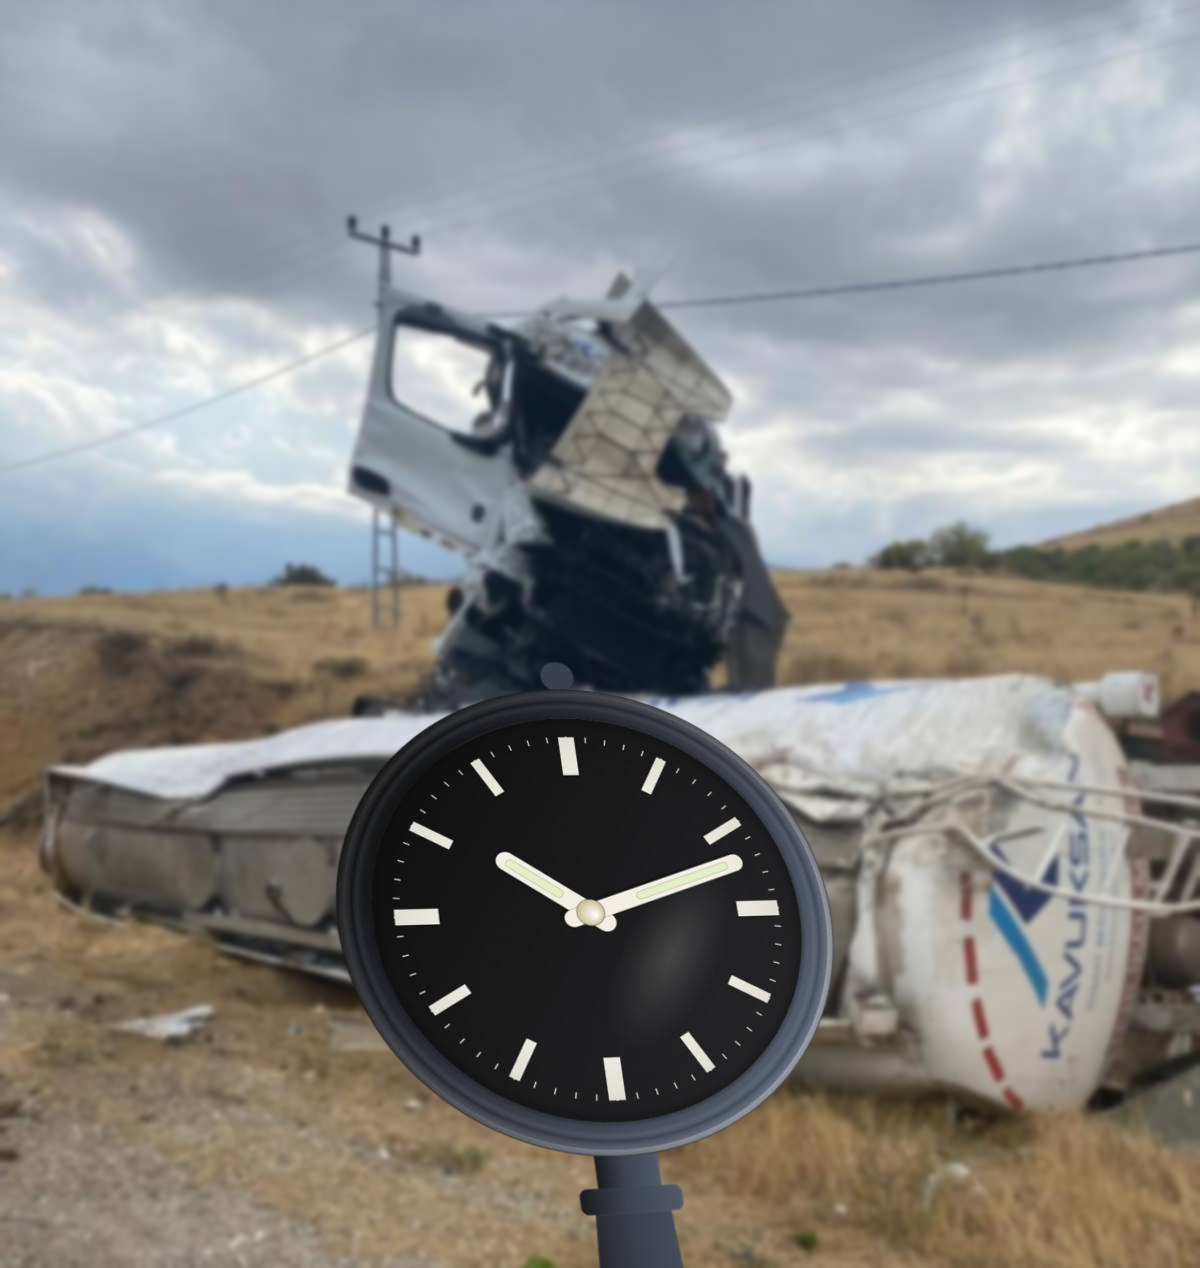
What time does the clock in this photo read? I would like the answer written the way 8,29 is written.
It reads 10,12
